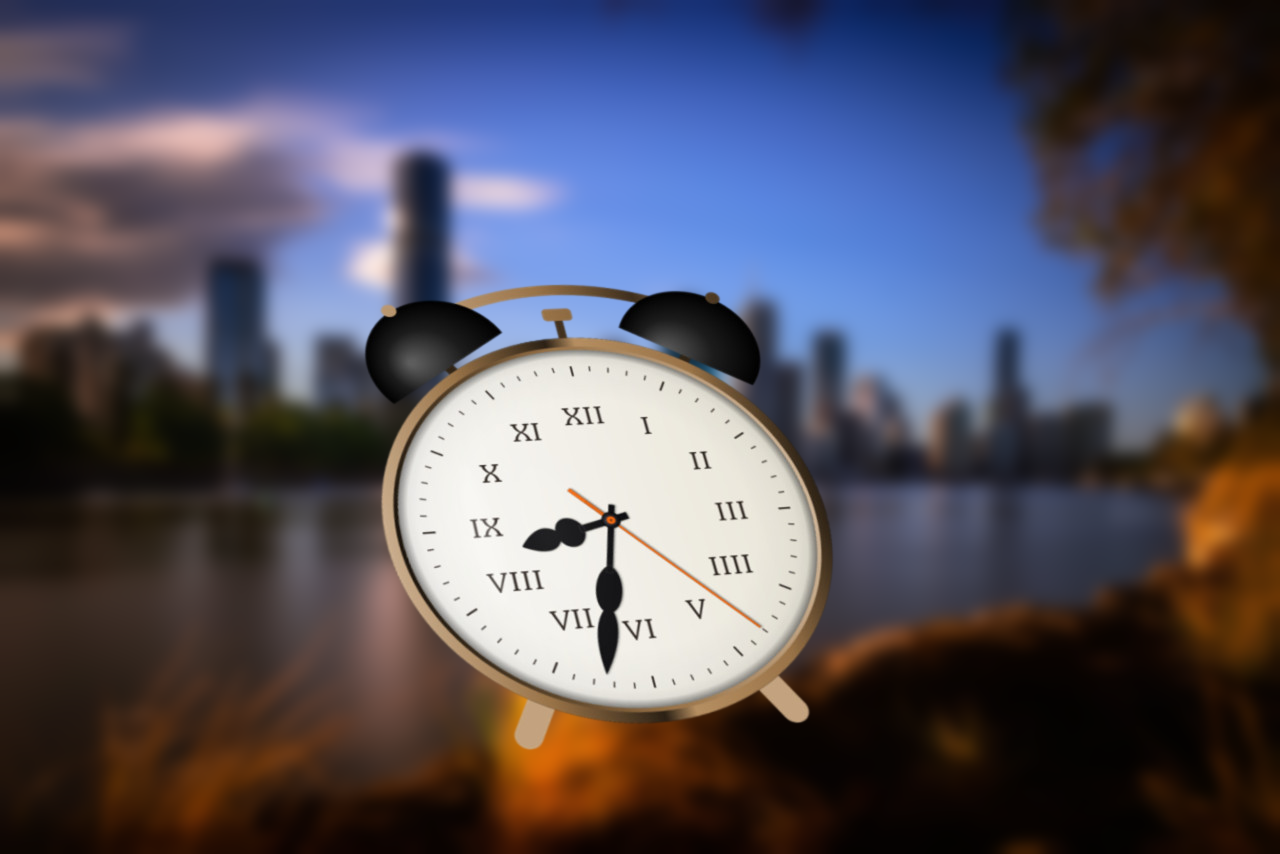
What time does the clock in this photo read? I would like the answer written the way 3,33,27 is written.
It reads 8,32,23
